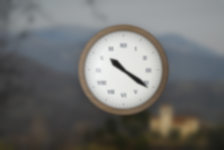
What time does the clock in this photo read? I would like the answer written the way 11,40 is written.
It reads 10,21
